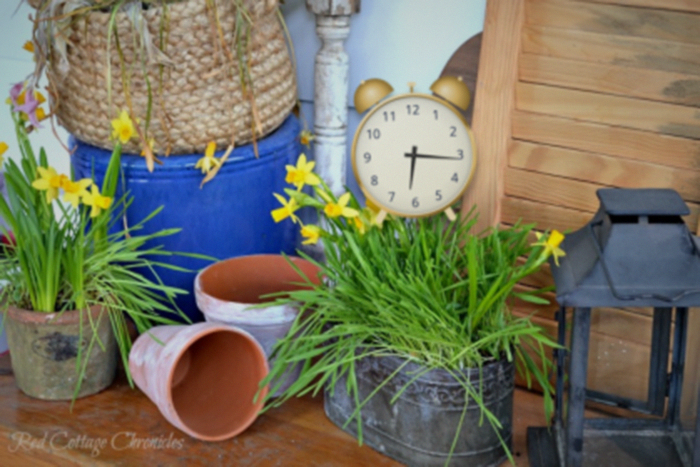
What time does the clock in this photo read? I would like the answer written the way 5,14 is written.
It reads 6,16
